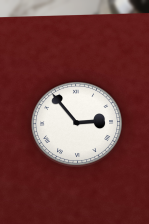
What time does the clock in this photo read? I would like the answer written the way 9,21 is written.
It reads 2,54
